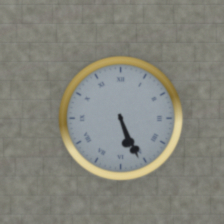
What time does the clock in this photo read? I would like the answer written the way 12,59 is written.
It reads 5,26
